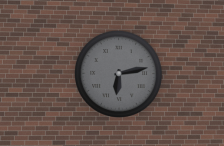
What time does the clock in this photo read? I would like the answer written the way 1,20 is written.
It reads 6,13
